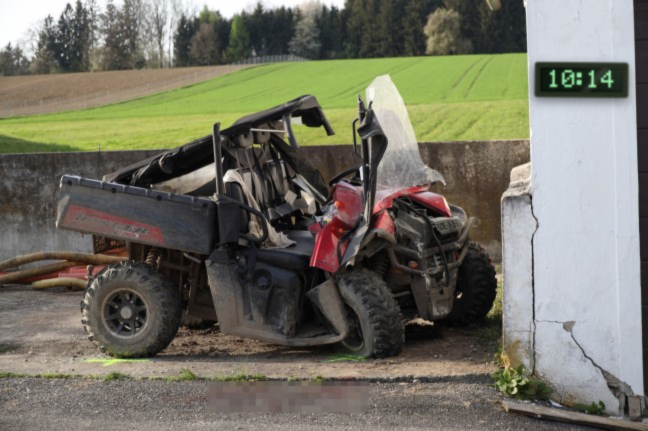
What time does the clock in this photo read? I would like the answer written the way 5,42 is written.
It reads 10,14
